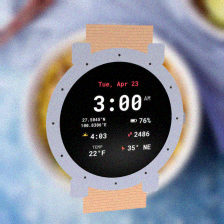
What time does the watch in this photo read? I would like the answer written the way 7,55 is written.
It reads 3,00
